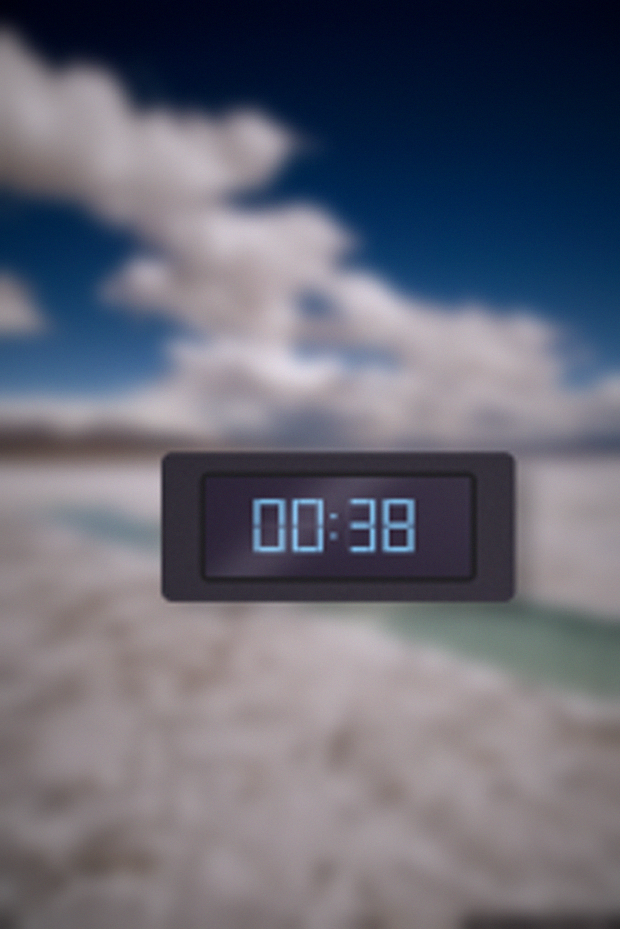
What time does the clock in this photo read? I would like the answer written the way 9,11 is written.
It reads 0,38
